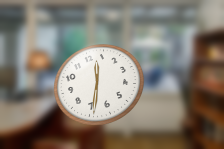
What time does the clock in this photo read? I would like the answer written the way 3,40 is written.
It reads 12,34
